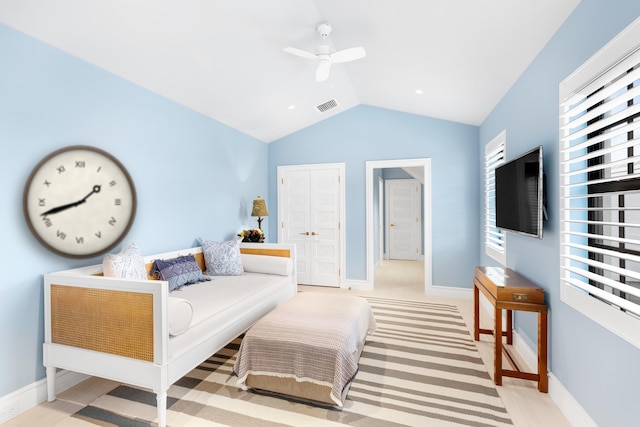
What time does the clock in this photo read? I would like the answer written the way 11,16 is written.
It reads 1,42
